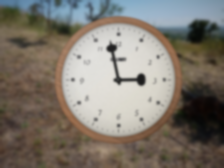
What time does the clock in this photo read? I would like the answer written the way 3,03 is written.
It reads 2,58
